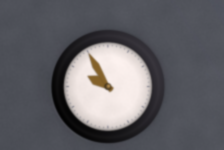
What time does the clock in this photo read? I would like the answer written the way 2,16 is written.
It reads 9,55
